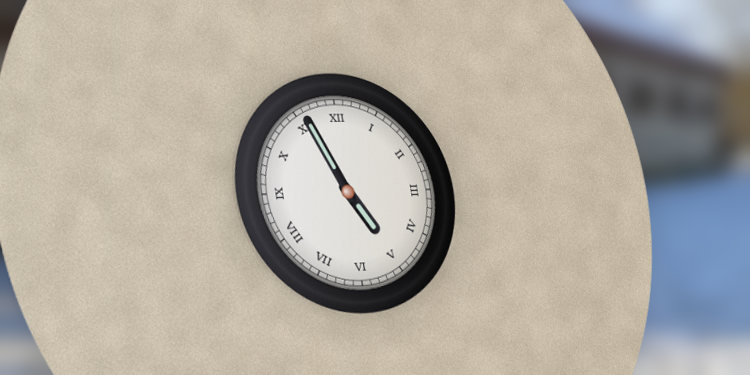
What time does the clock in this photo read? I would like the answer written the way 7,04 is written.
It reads 4,56
